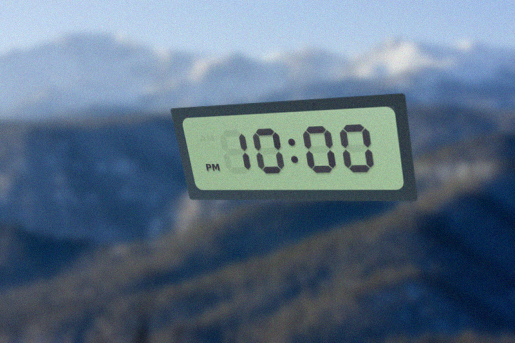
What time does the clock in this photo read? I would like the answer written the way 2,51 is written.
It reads 10,00
